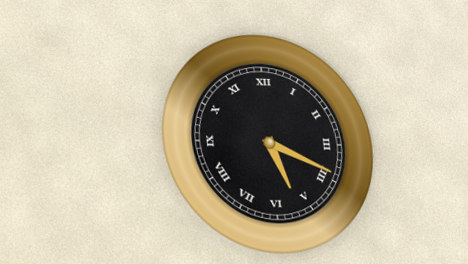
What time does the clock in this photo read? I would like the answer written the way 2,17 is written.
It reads 5,19
